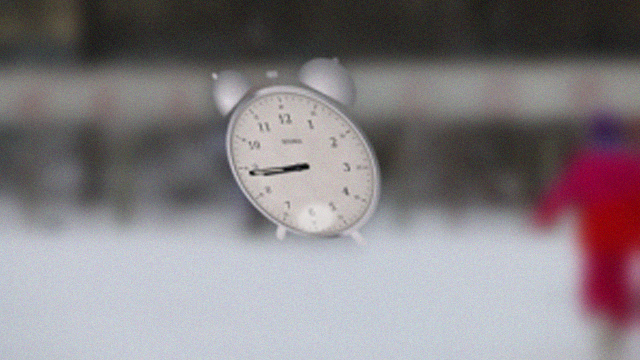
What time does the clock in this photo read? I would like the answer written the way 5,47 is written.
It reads 8,44
